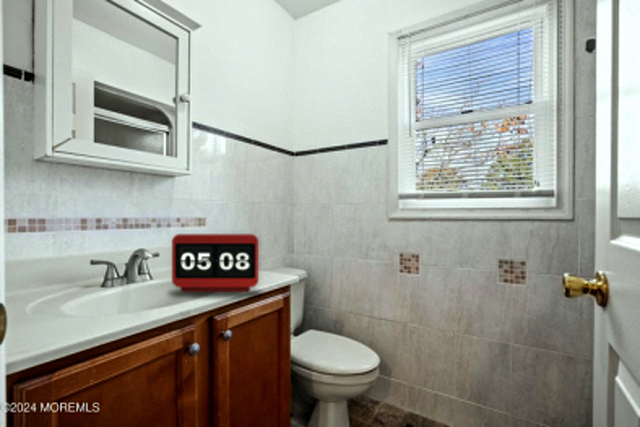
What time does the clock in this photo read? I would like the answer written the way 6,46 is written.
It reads 5,08
